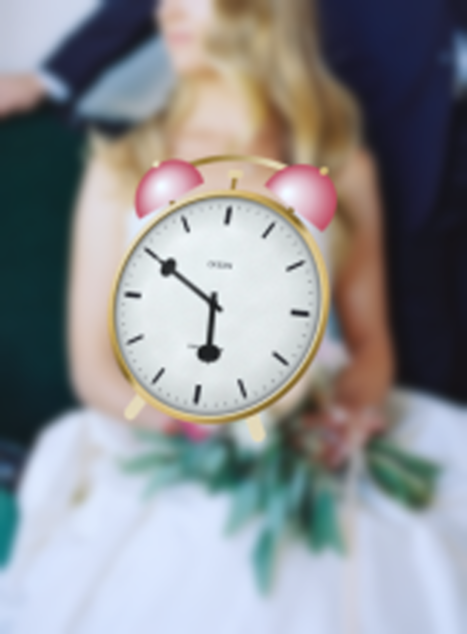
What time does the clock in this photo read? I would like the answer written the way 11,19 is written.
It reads 5,50
